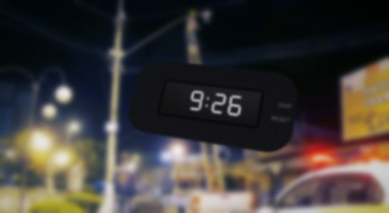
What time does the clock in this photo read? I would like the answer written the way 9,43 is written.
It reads 9,26
